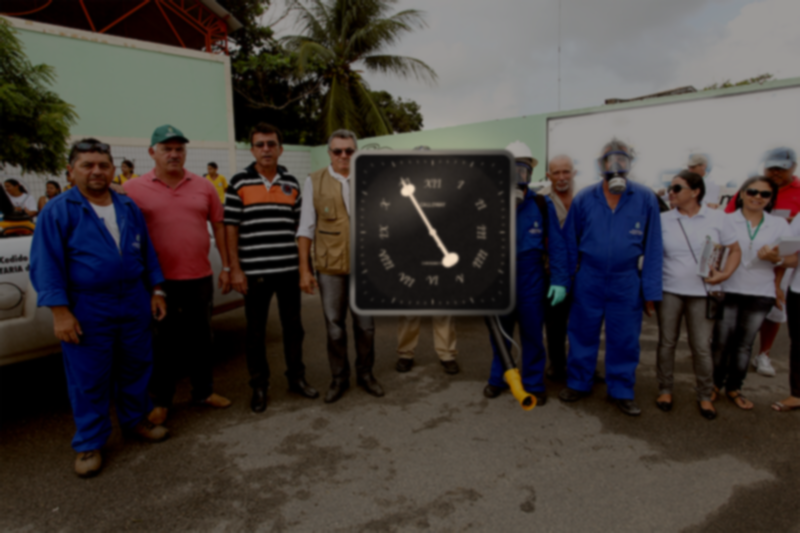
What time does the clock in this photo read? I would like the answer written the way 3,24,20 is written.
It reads 4,54,55
